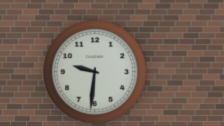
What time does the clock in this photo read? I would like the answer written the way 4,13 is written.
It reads 9,31
